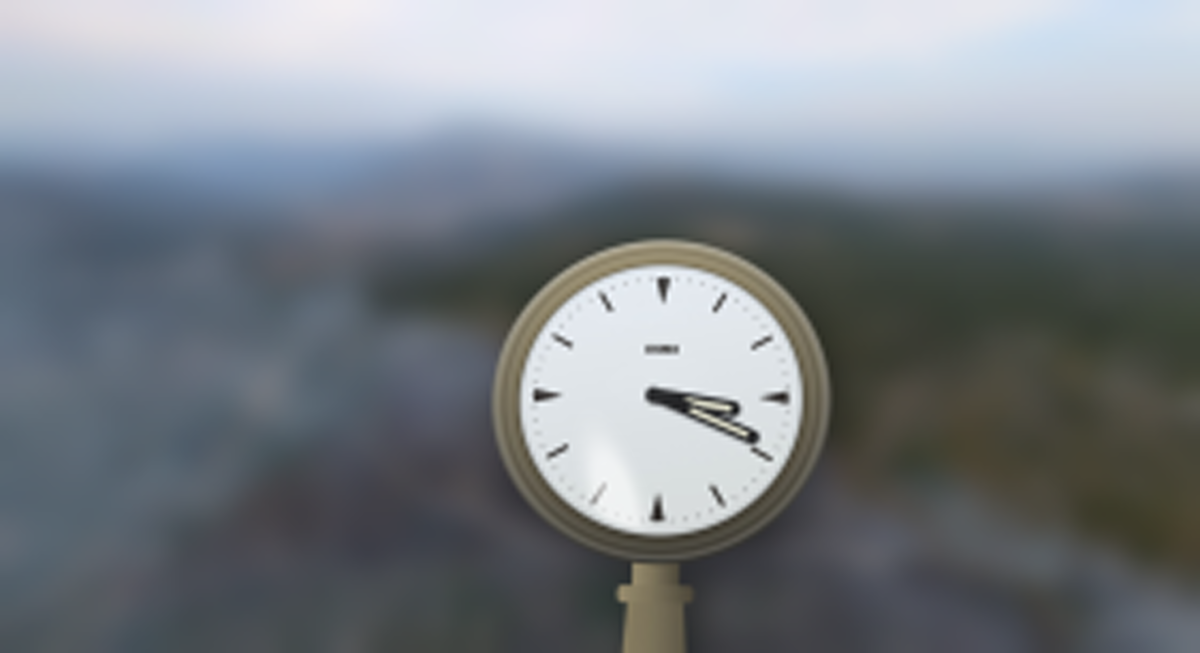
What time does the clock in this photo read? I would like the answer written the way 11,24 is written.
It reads 3,19
